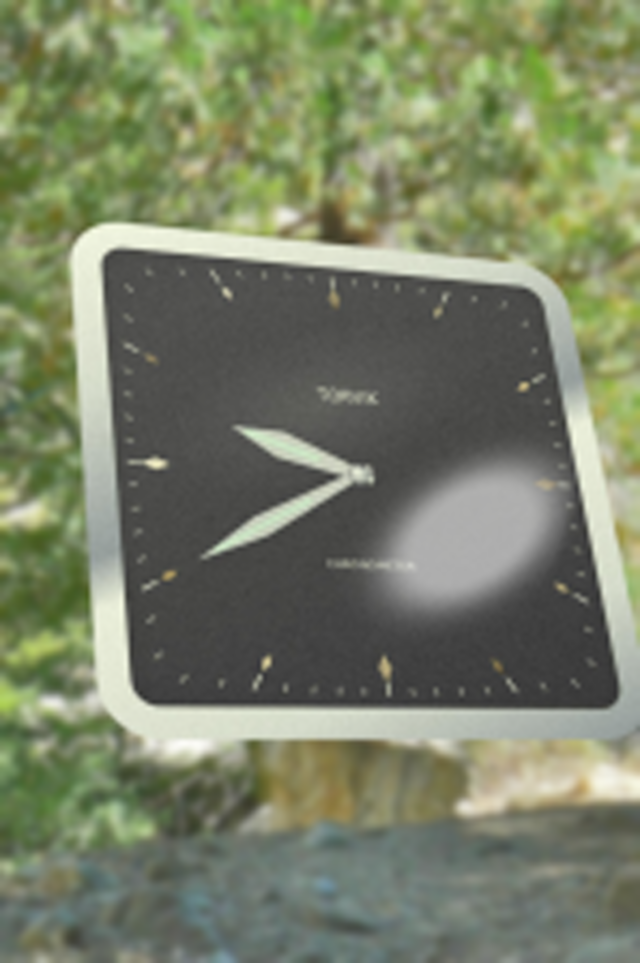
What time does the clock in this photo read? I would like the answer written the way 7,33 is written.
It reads 9,40
